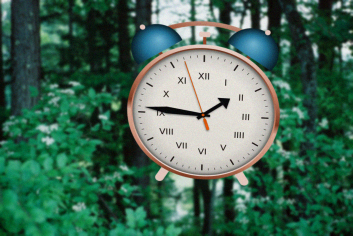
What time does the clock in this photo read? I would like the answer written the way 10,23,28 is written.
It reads 1,45,57
